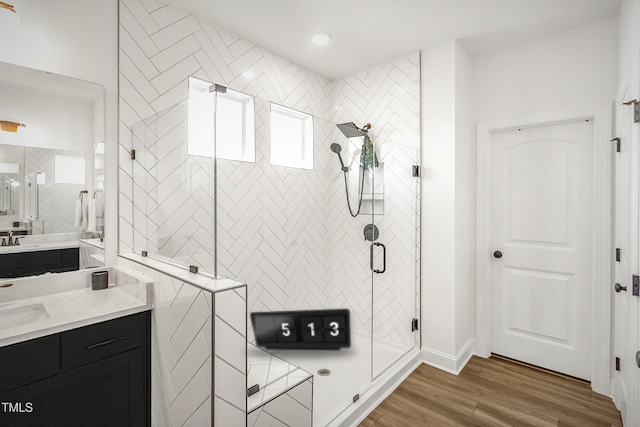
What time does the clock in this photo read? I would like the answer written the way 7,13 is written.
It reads 5,13
